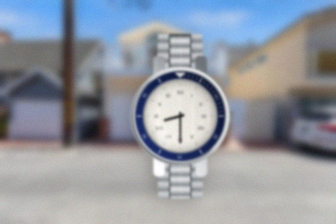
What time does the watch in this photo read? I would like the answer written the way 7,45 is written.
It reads 8,30
